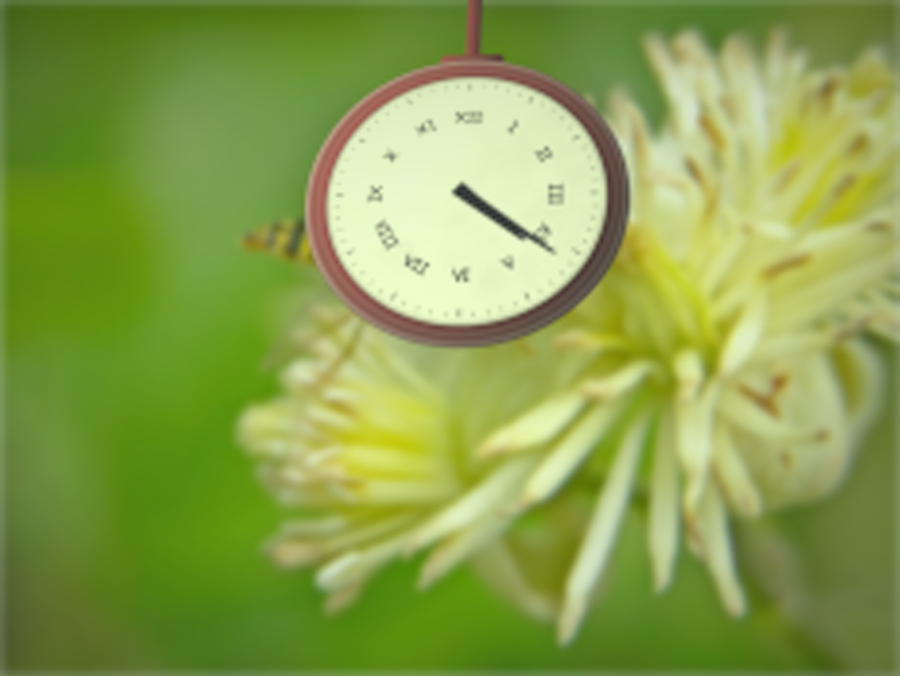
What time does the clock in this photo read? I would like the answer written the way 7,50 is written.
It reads 4,21
